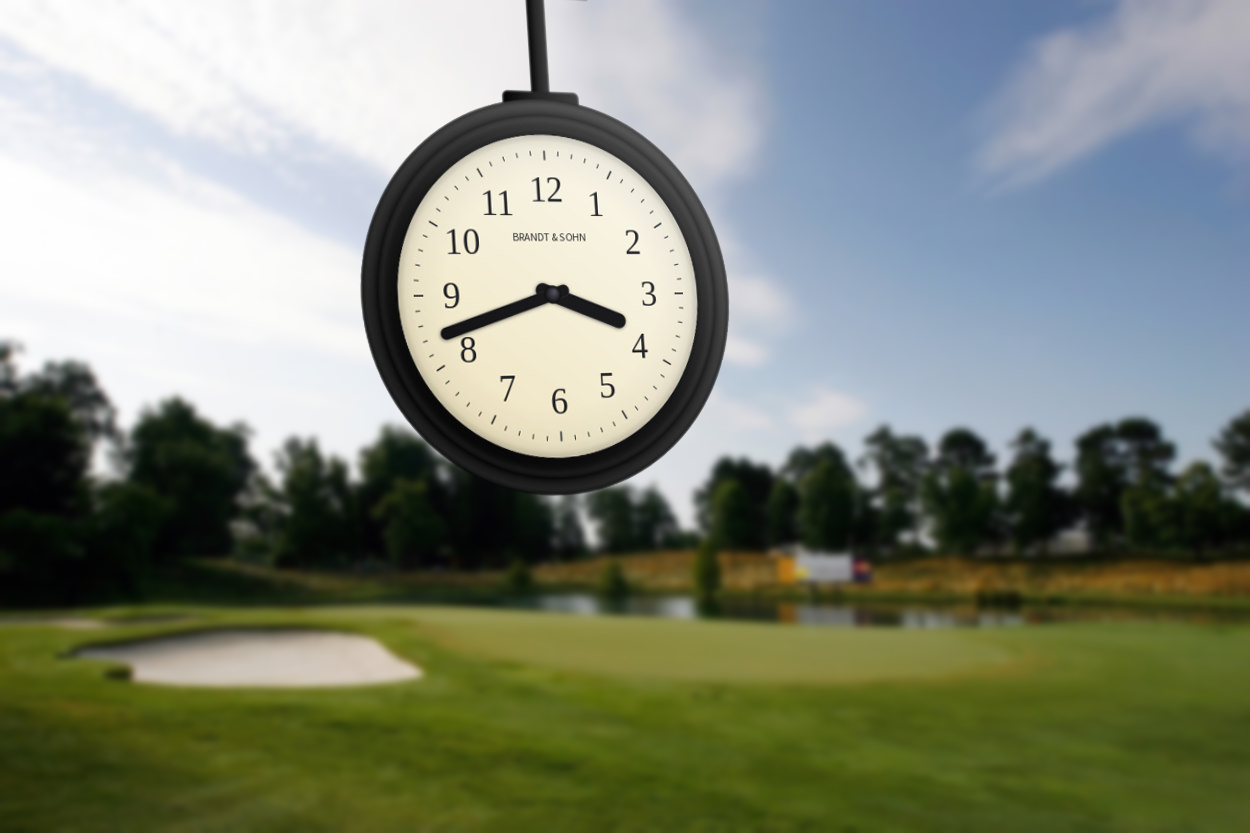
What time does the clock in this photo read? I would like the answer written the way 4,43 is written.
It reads 3,42
